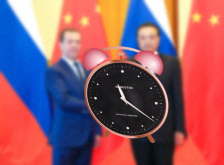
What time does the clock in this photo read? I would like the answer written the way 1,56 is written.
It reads 11,21
